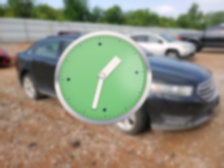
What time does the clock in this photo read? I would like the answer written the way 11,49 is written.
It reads 1,33
